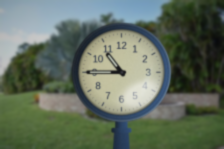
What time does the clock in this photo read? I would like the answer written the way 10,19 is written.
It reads 10,45
